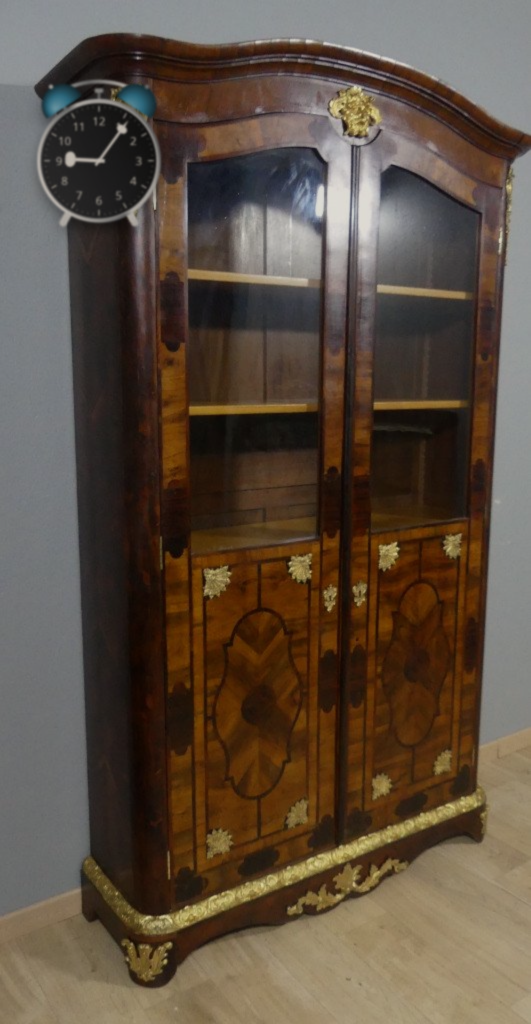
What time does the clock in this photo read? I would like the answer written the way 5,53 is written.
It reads 9,06
